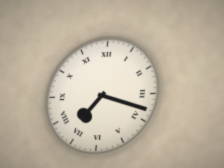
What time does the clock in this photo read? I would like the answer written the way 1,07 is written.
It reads 7,18
